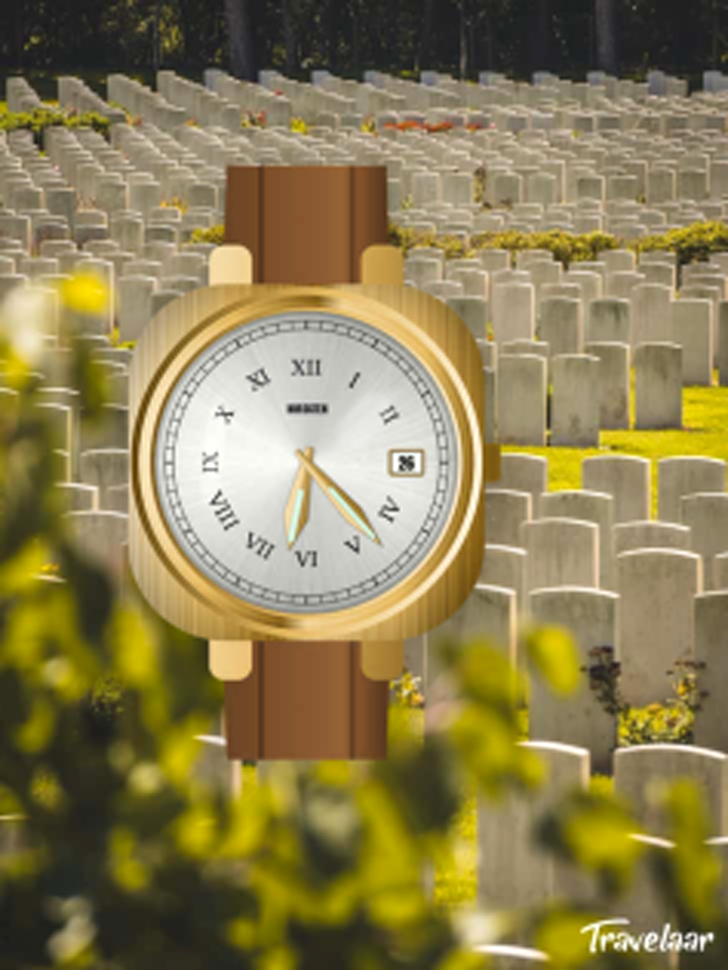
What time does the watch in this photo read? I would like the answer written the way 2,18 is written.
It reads 6,23
